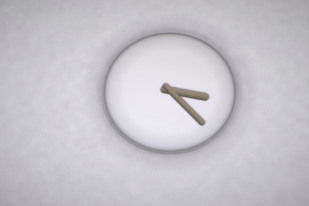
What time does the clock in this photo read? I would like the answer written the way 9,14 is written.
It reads 3,23
